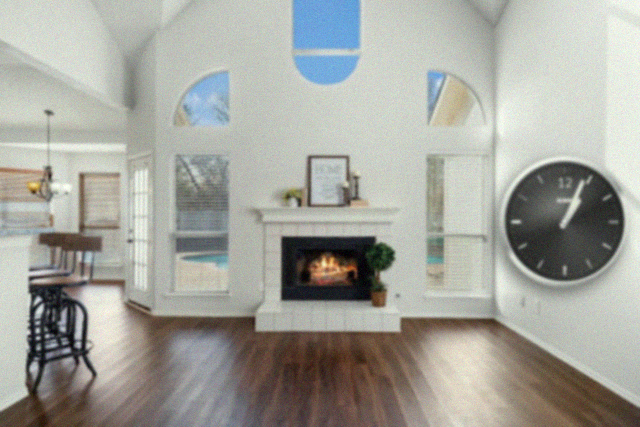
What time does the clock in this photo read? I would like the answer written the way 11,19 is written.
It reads 1,04
